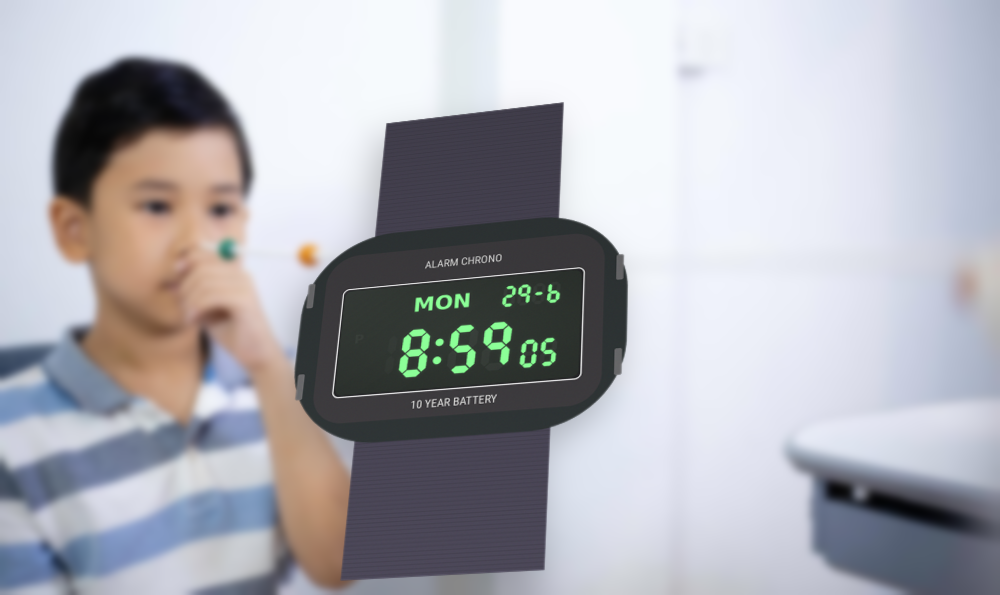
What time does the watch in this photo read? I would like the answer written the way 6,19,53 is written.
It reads 8,59,05
